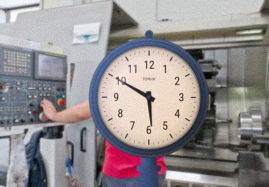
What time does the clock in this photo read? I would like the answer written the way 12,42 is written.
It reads 5,50
